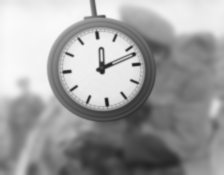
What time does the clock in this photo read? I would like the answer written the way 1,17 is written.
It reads 12,12
